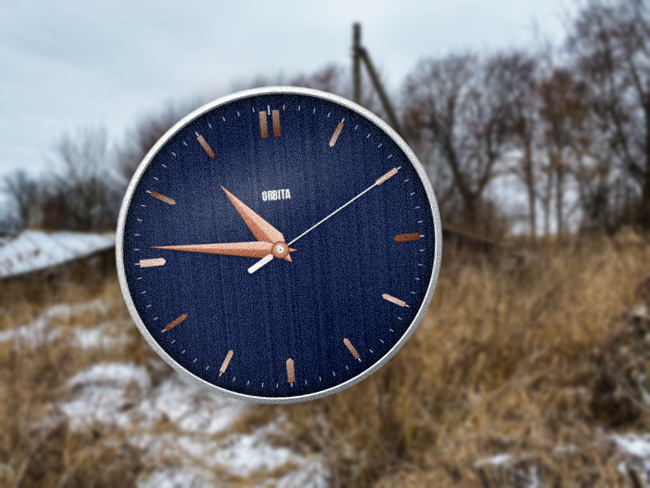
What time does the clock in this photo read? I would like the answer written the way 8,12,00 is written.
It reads 10,46,10
